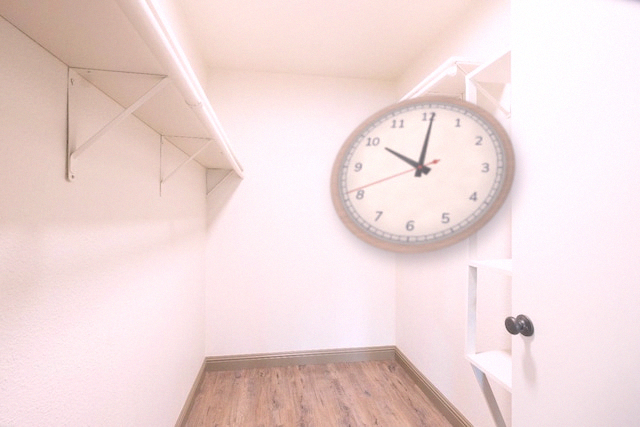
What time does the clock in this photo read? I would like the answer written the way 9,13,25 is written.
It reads 10,00,41
